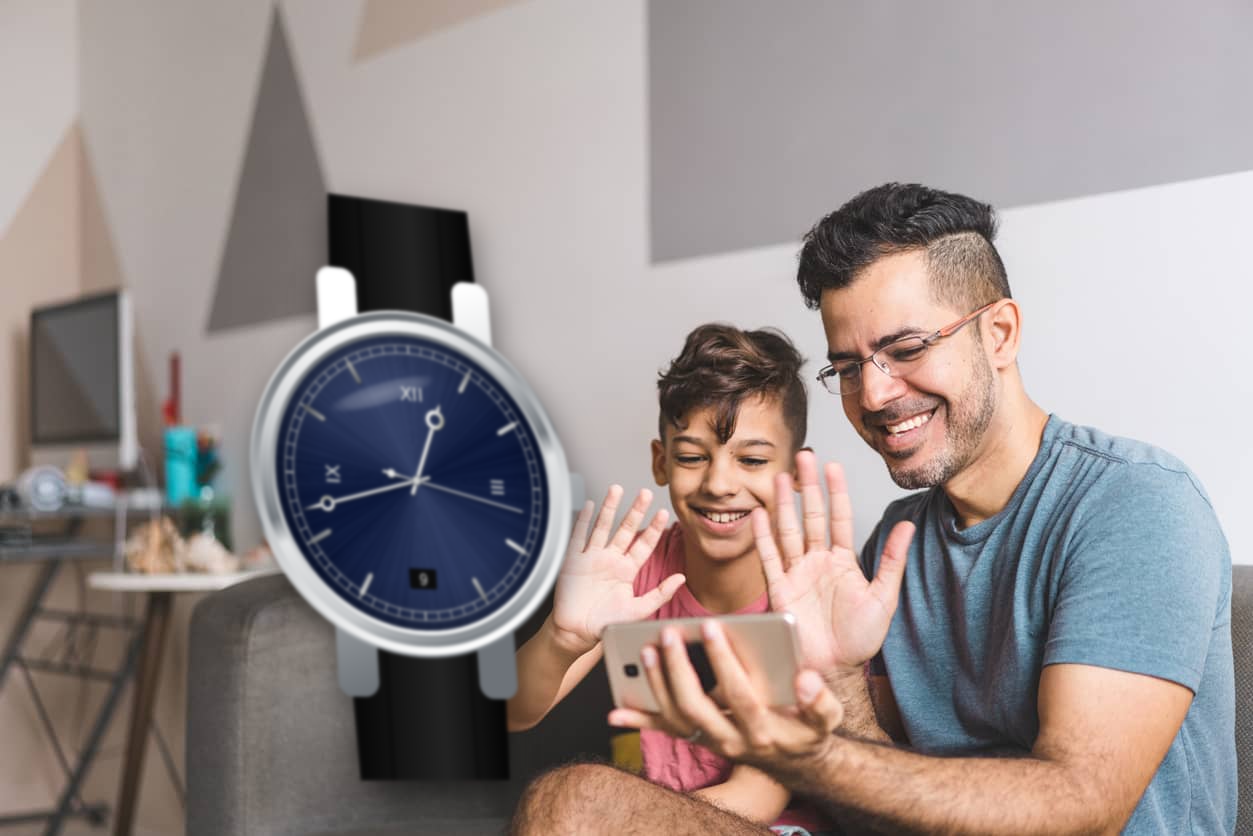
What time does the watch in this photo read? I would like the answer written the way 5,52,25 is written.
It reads 12,42,17
